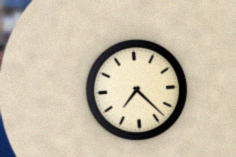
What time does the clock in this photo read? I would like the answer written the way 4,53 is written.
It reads 7,23
